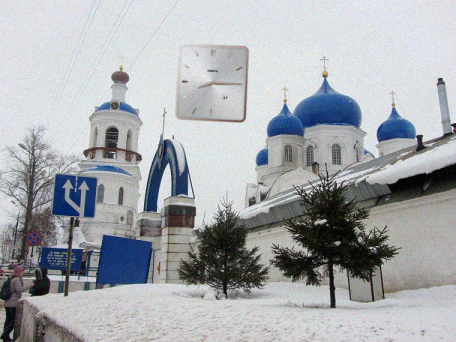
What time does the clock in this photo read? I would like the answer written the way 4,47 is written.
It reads 8,15
